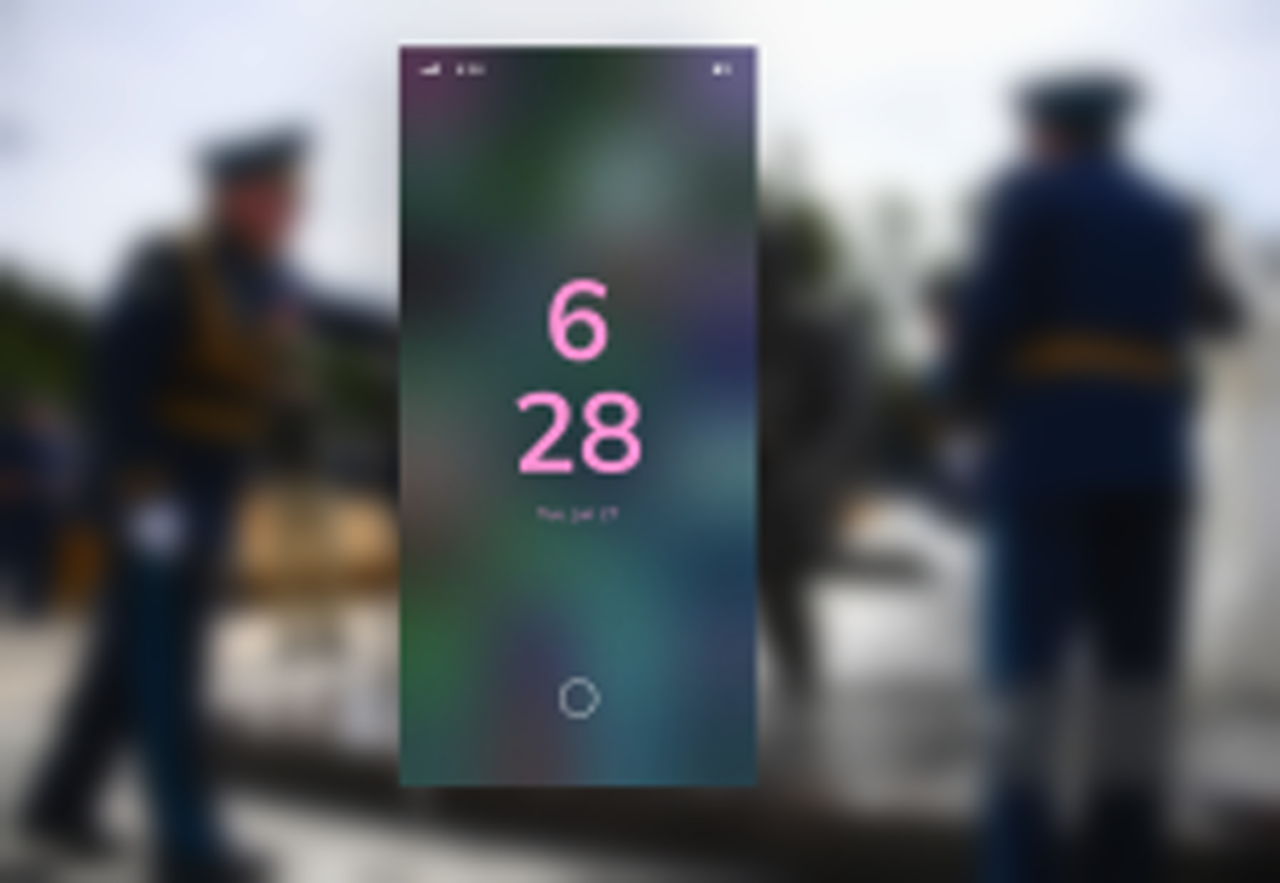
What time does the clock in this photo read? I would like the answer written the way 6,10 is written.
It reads 6,28
